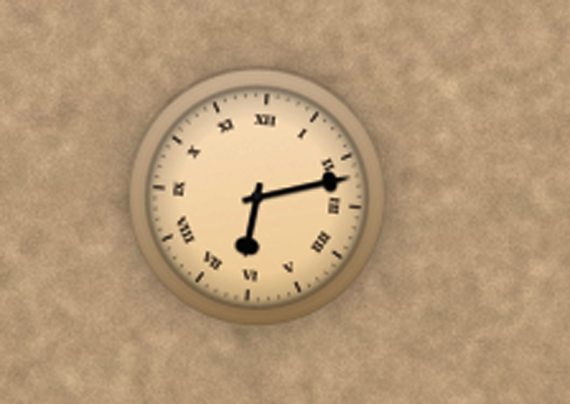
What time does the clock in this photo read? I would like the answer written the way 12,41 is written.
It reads 6,12
